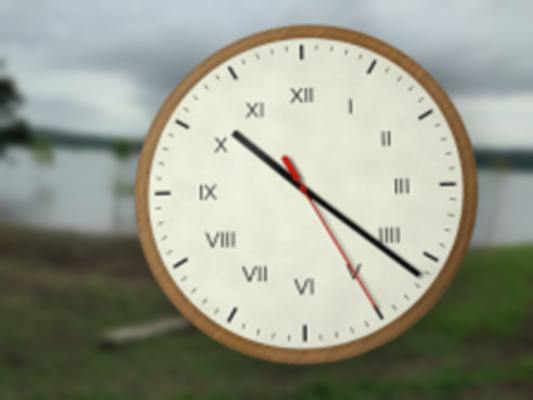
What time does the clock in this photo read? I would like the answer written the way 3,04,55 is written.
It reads 10,21,25
